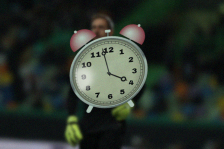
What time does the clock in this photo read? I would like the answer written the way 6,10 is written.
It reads 3,58
